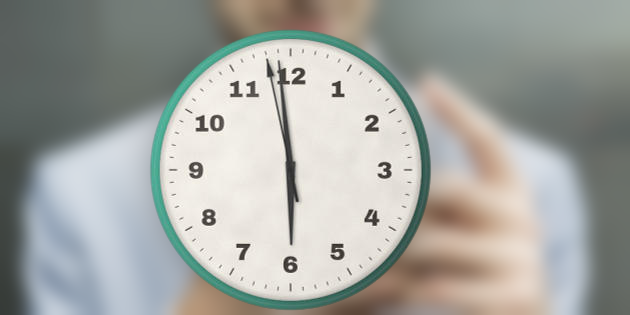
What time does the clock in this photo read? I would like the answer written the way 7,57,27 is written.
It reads 5,58,58
